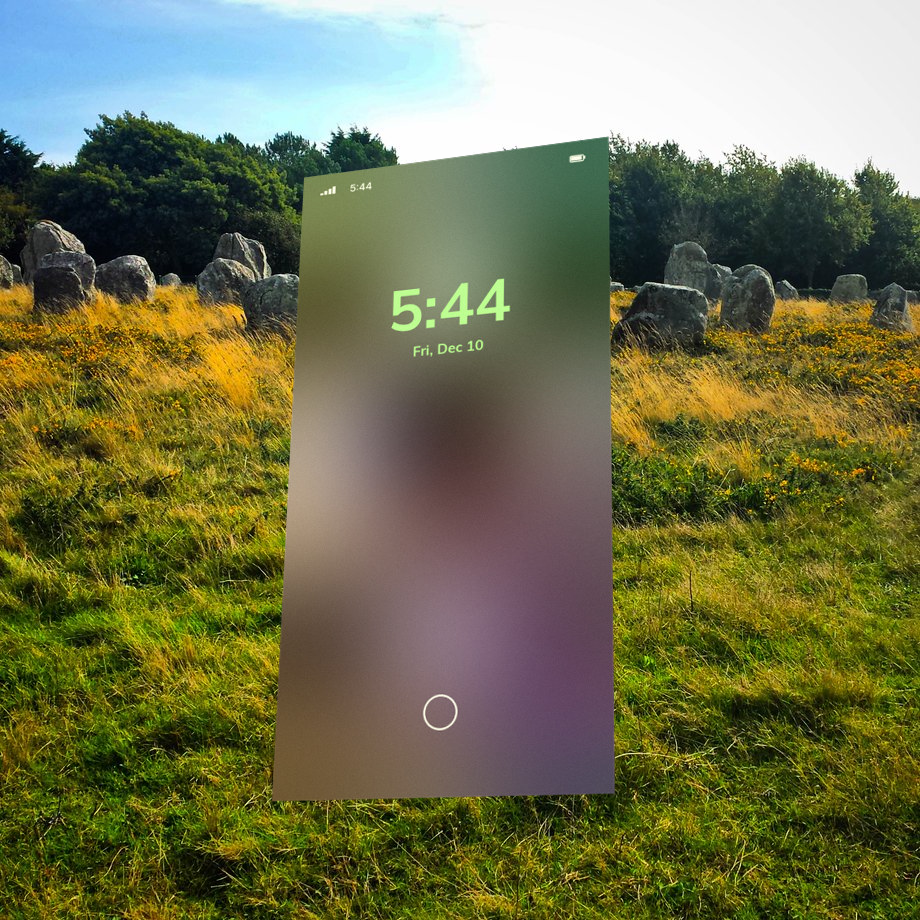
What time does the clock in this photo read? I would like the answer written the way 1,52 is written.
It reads 5,44
